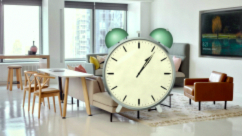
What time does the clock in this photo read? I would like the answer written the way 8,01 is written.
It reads 1,06
